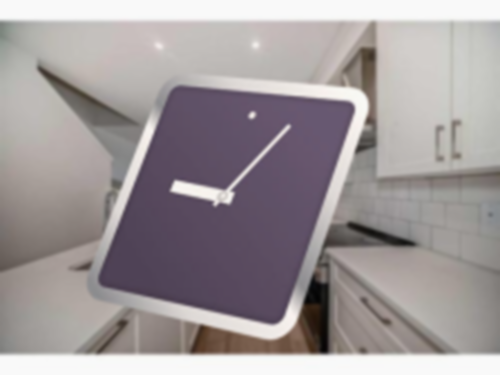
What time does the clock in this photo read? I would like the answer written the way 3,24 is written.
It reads 9,05
